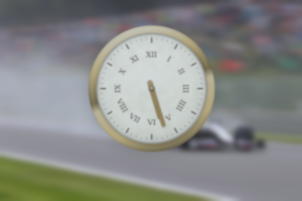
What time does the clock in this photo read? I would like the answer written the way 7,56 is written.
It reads 5,27
